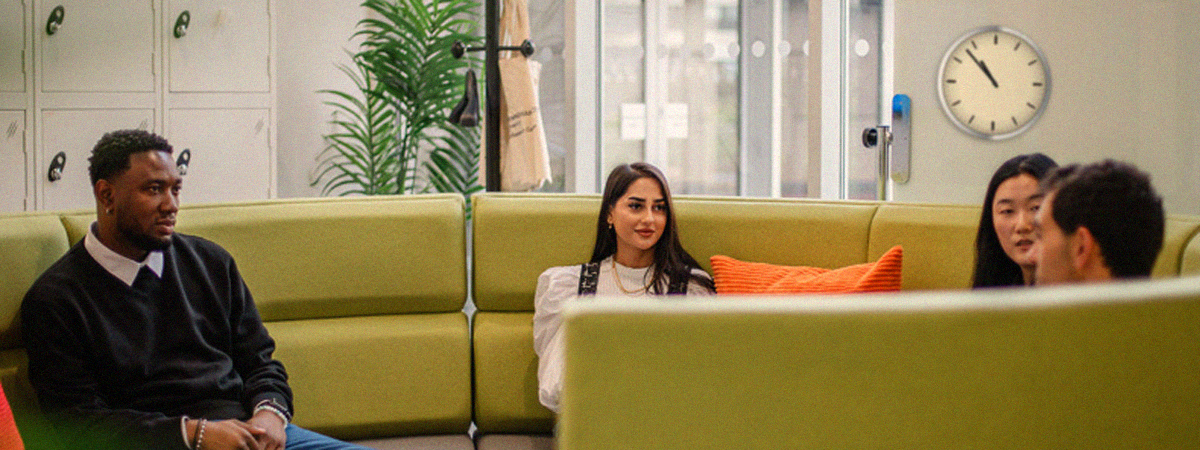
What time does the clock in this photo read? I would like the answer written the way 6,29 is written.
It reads 10,53
